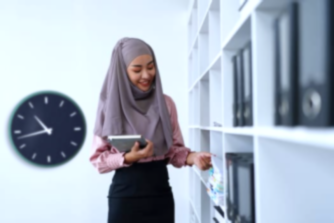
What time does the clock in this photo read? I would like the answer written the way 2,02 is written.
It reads 10,43
